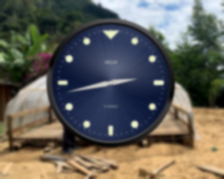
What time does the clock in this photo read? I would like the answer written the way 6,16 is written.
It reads 2,43
